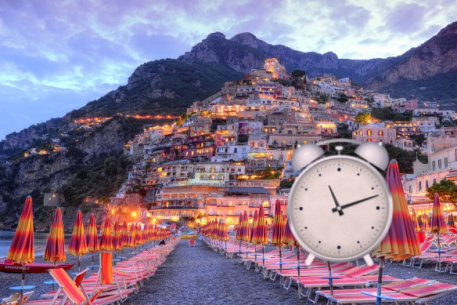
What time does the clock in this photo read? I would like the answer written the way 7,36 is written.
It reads 11,12
